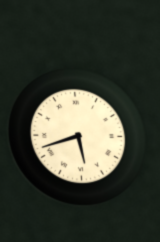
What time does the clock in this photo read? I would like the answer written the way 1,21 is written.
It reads 5,42
